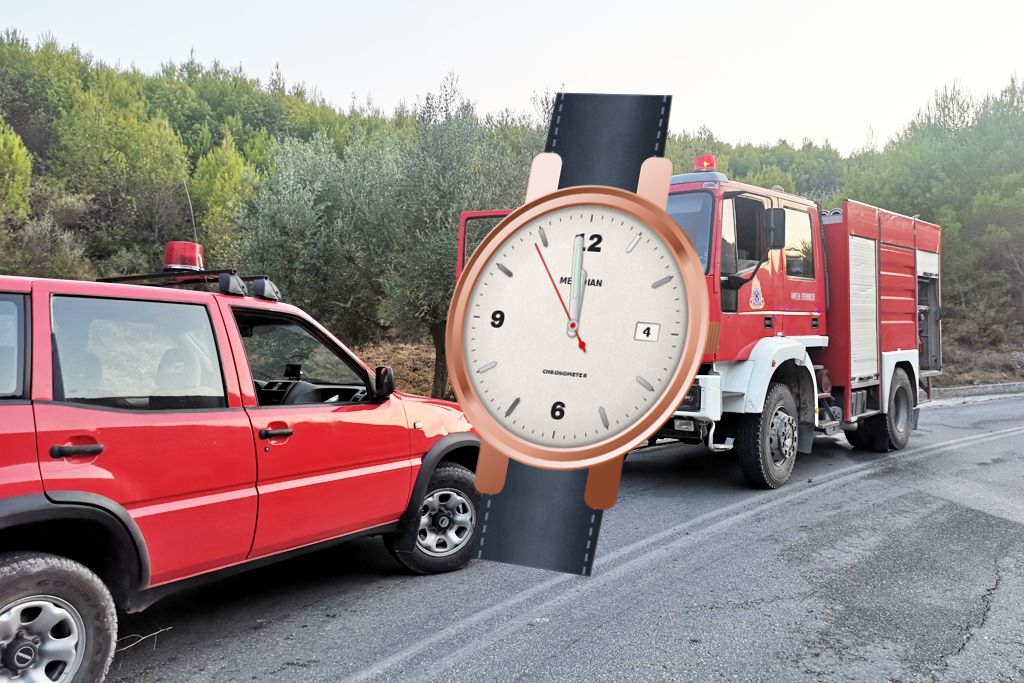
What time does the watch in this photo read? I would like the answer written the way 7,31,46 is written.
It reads 11,58,54
